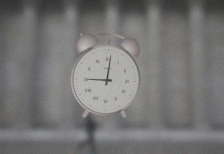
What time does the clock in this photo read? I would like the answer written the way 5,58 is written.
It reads 9,01
